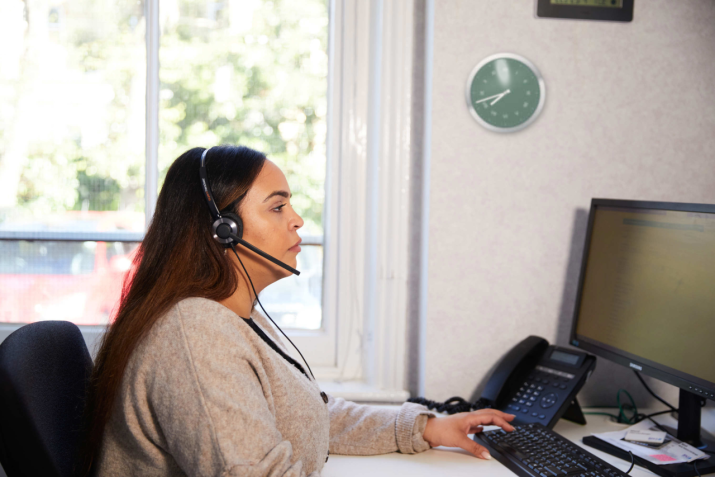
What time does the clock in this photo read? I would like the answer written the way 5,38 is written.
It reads 7,42
